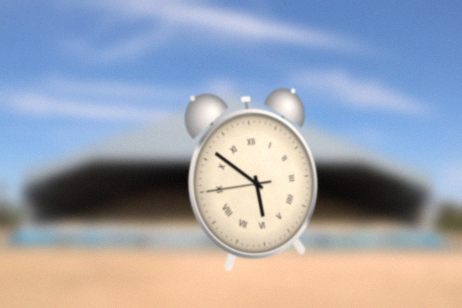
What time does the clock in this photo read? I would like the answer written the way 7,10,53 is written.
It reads 5,51,45
